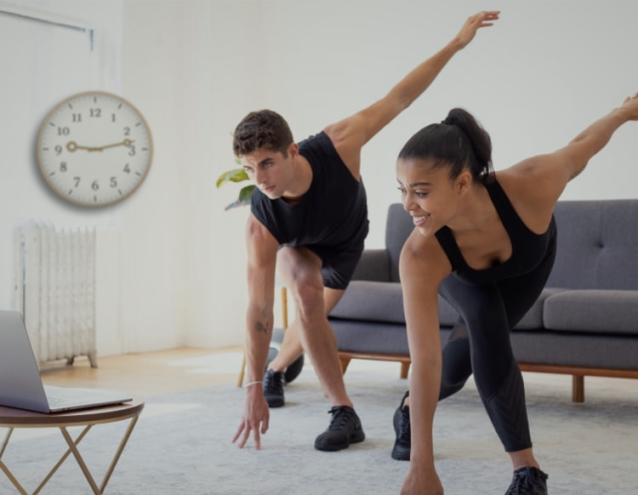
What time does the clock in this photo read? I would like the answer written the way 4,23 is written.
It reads 9,13
